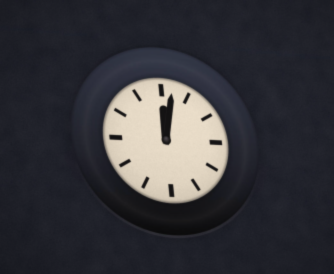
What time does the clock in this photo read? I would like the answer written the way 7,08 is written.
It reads 12,02
